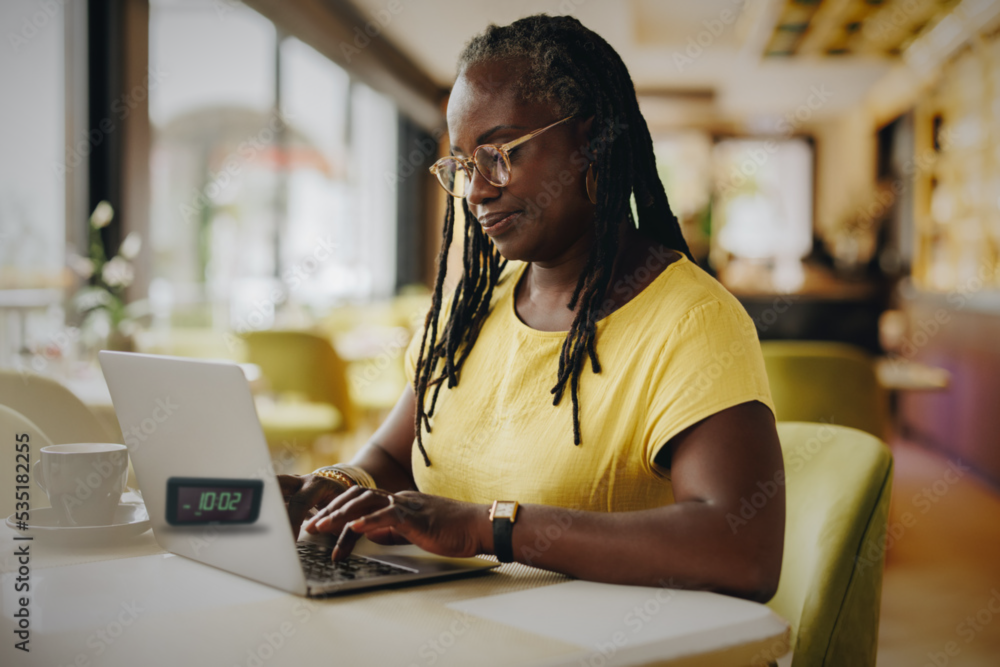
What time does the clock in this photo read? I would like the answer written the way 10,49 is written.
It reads 10,02
